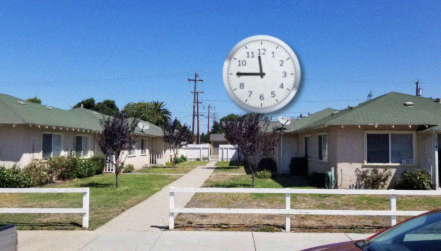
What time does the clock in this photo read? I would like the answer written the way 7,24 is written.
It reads 11,45
